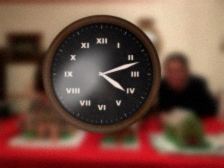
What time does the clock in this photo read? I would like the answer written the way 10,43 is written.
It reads 4,12
